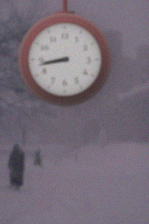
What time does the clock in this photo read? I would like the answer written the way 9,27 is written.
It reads 8,43
